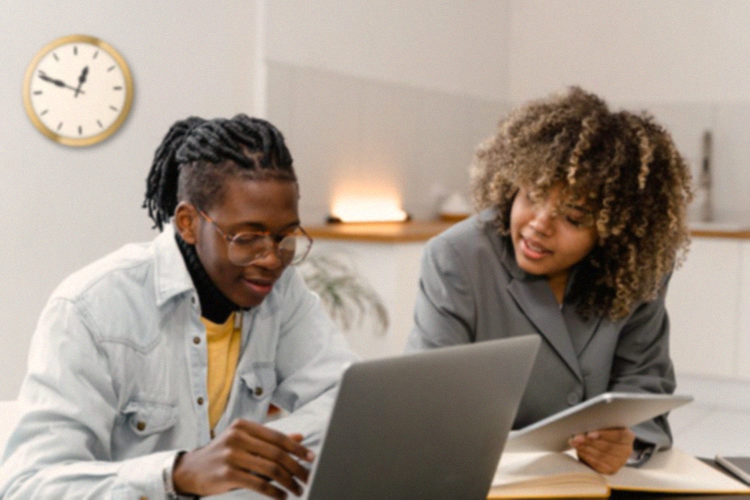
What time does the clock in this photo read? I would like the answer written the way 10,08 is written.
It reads 12,49
